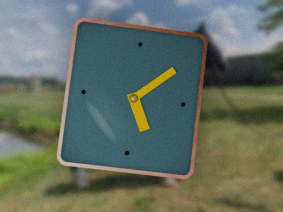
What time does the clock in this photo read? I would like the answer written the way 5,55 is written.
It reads 5,08
